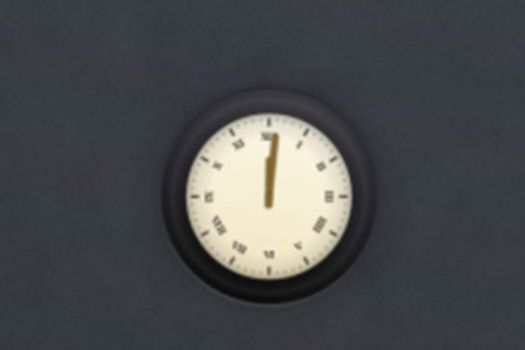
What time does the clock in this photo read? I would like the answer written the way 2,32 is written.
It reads 12,01
